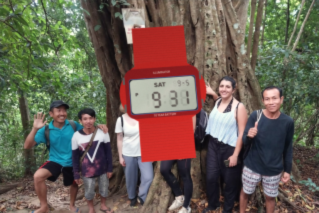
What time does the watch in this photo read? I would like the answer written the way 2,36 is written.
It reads 9,31
